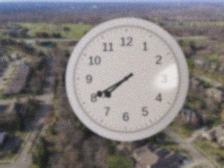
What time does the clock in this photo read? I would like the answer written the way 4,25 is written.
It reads 7,40
